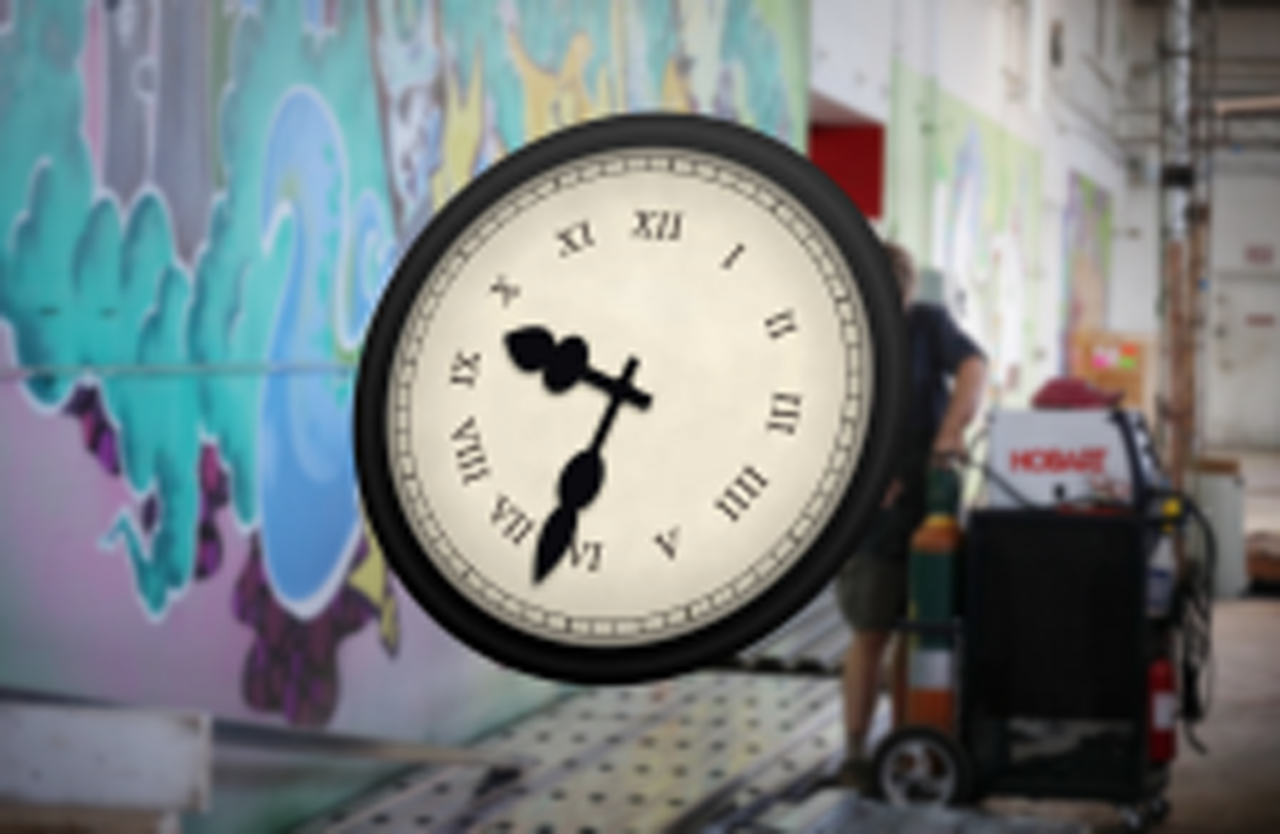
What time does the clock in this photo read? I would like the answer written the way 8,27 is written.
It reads 9,32
